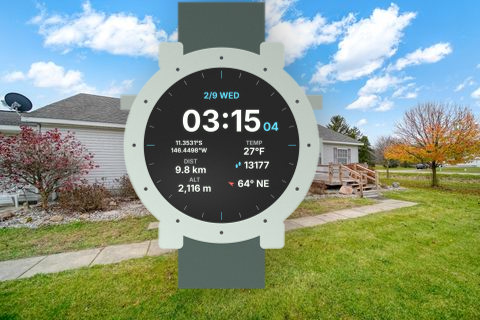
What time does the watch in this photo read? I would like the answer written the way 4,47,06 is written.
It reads 3,15,04
